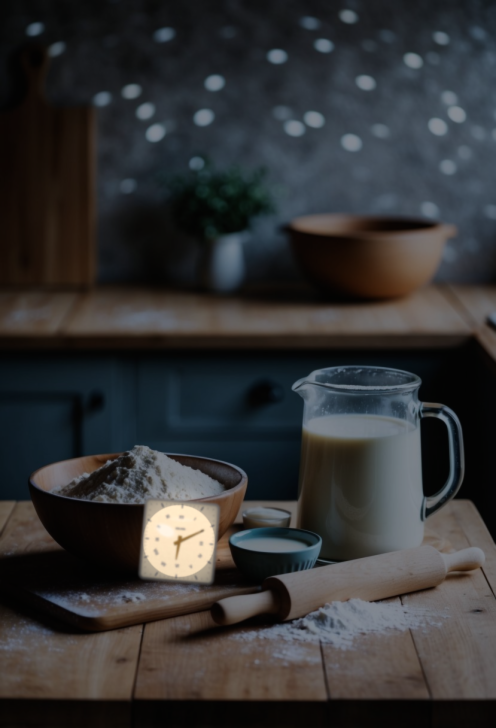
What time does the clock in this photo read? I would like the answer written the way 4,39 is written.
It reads 6,10
